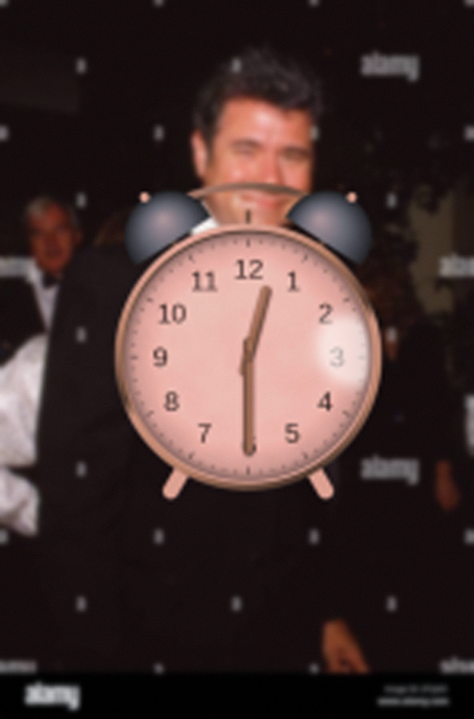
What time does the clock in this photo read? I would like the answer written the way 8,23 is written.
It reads 12,30
